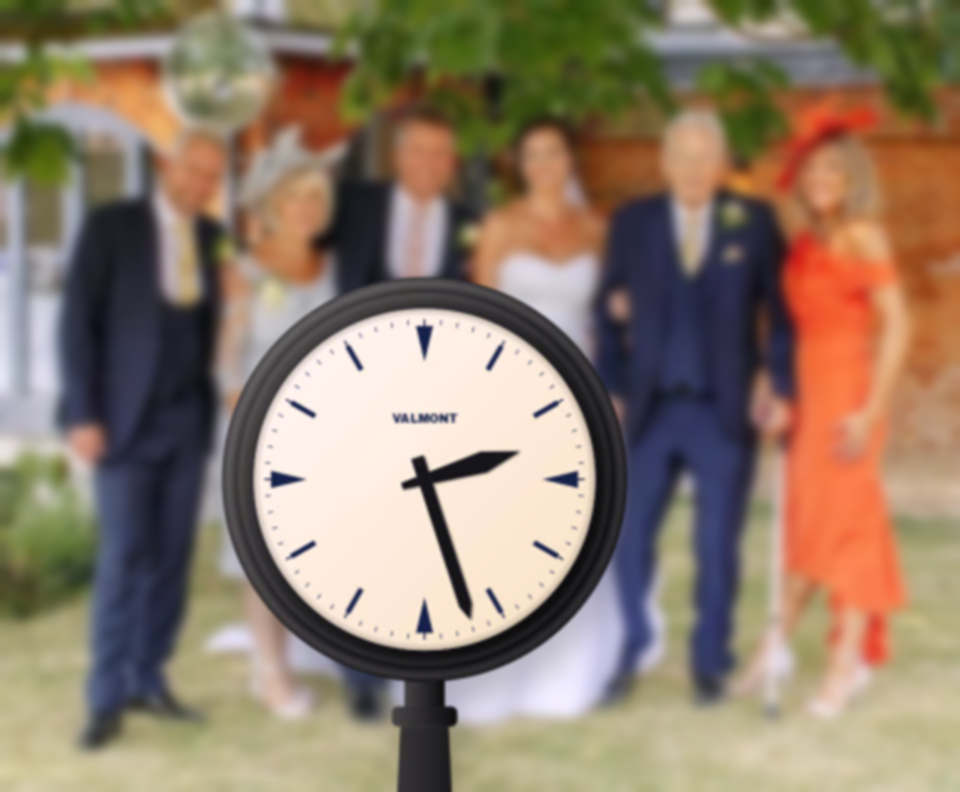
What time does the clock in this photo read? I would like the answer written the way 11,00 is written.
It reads 2,27
